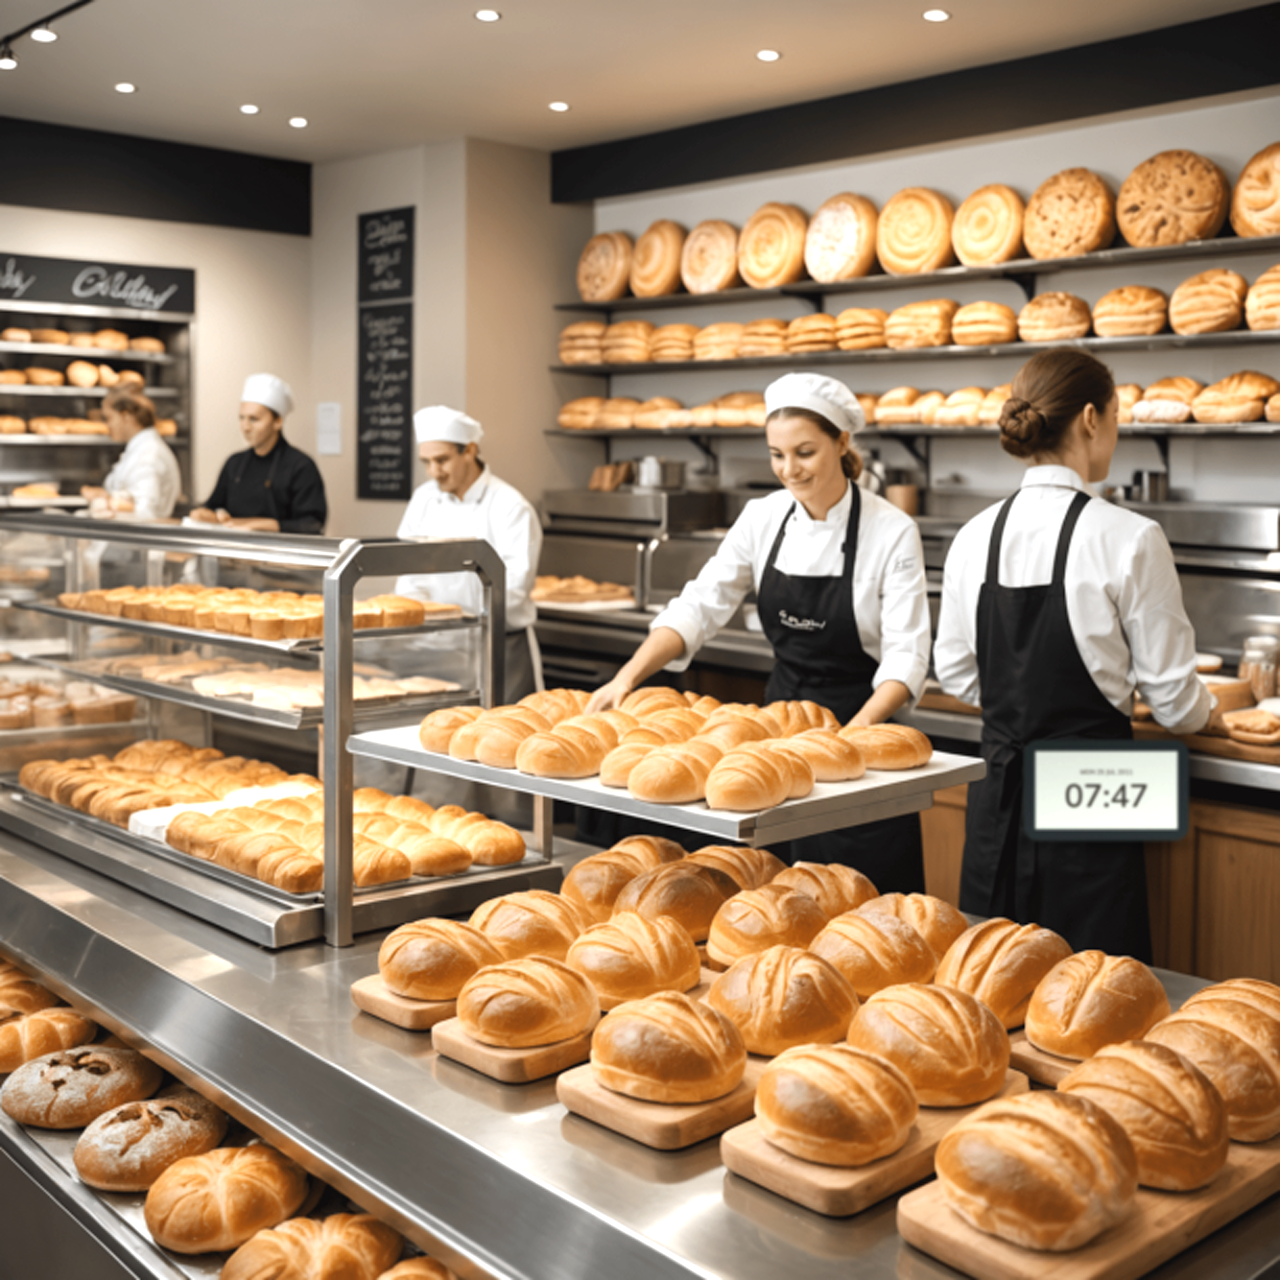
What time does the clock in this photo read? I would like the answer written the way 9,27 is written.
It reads 7,47
